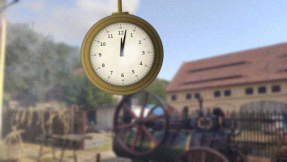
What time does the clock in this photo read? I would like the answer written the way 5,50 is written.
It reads 12,02
